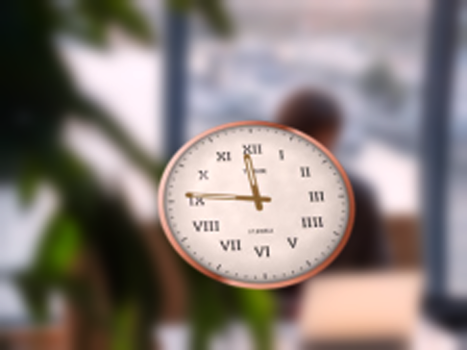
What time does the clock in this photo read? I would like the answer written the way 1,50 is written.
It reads 11,46
